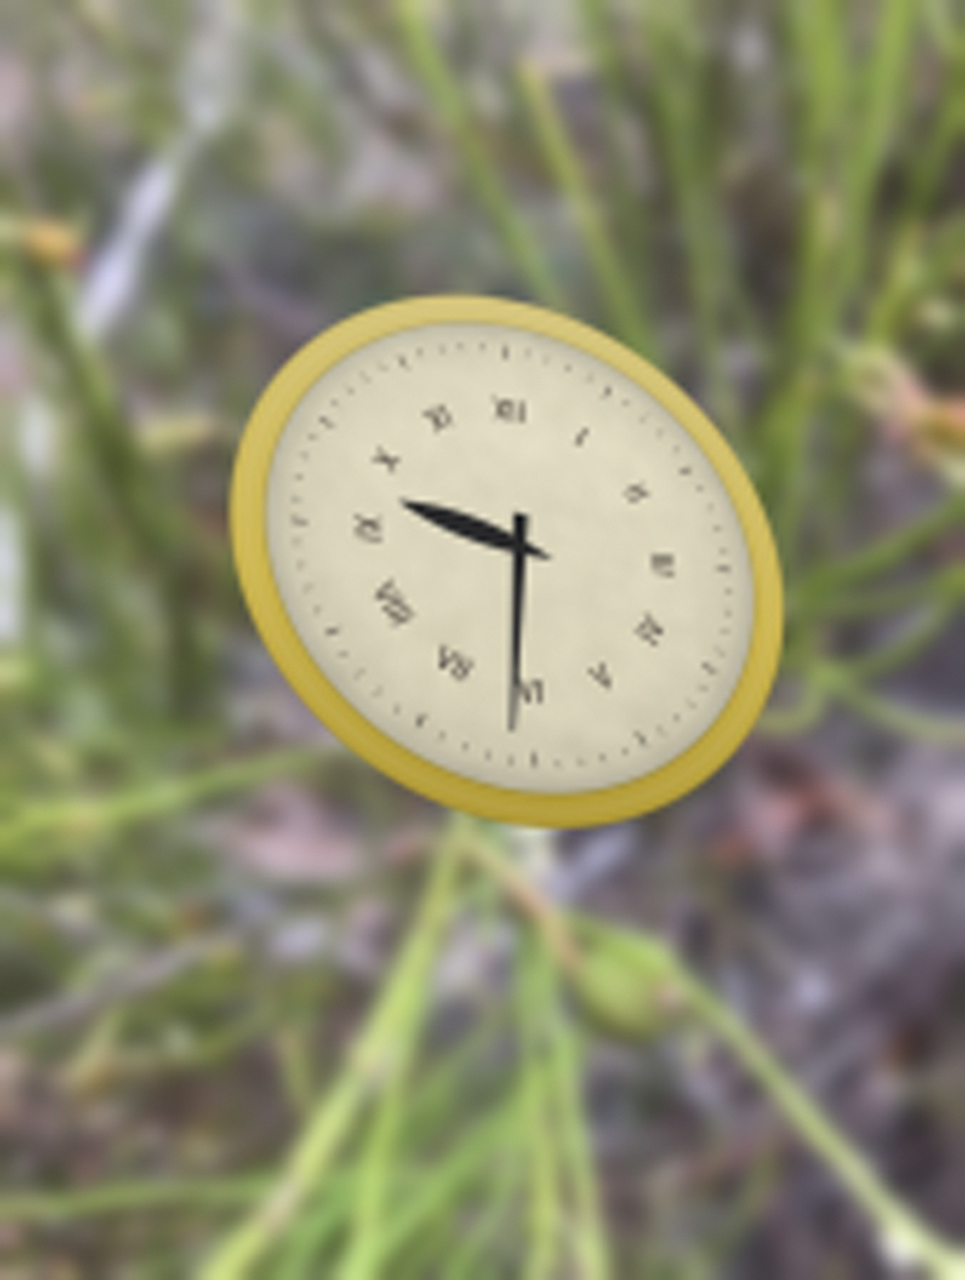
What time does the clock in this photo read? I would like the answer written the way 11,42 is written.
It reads 9,31
